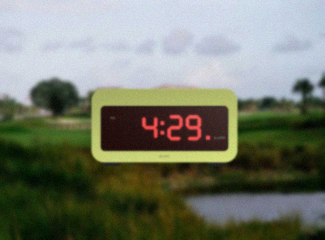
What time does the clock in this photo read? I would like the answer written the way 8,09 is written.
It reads 4,29
